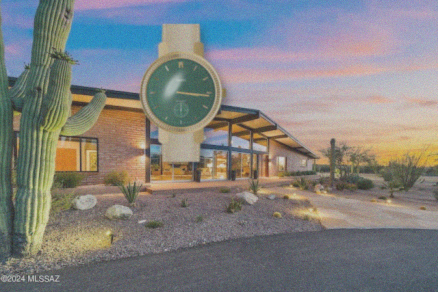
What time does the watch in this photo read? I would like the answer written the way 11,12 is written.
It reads 3,16
